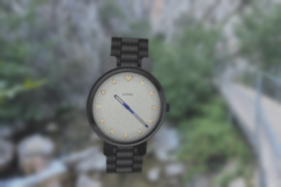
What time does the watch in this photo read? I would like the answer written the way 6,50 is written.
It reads 10,22
